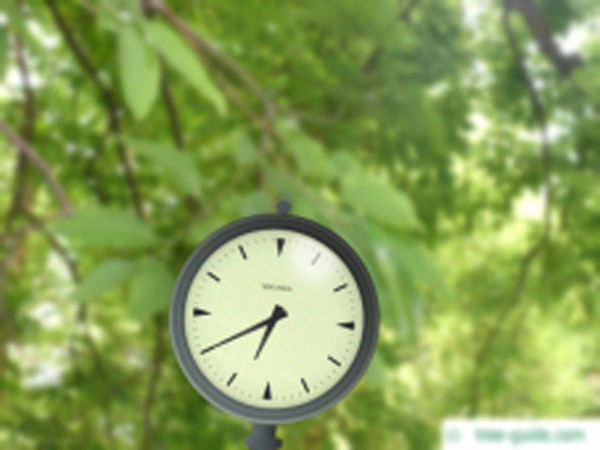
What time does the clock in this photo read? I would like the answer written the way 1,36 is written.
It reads 6,40
